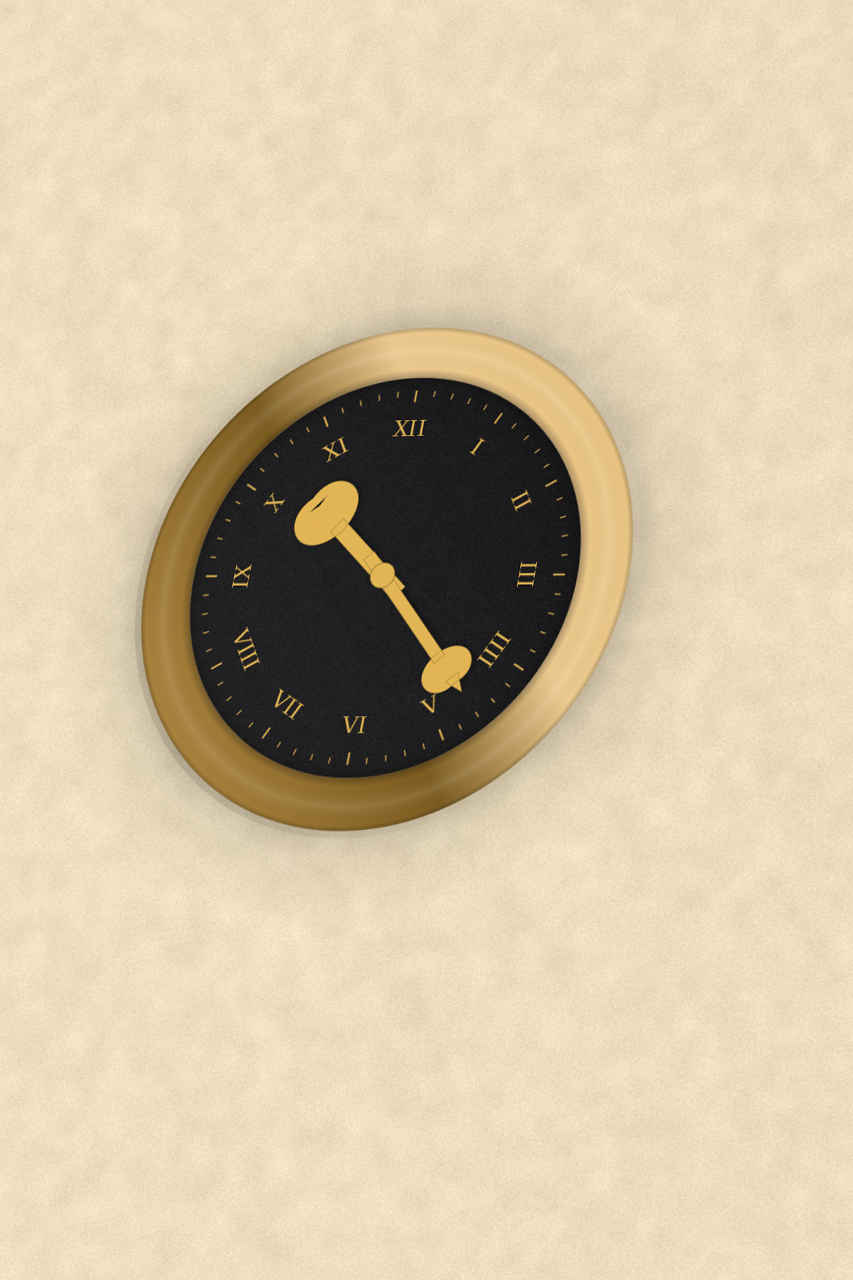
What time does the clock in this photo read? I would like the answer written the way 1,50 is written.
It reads 10,23
